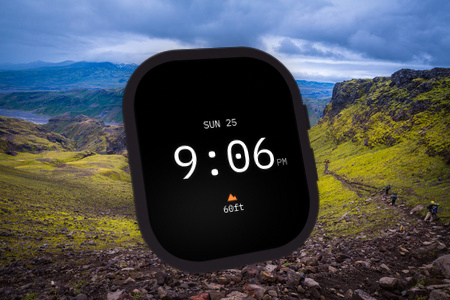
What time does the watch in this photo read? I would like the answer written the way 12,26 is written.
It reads 9,06
